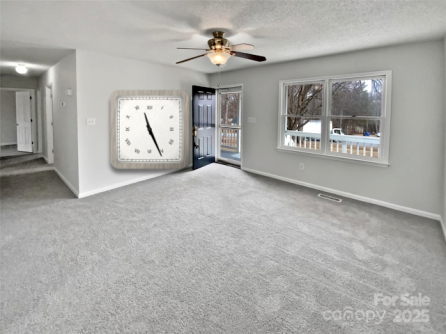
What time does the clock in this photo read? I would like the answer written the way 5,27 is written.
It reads 11,26
